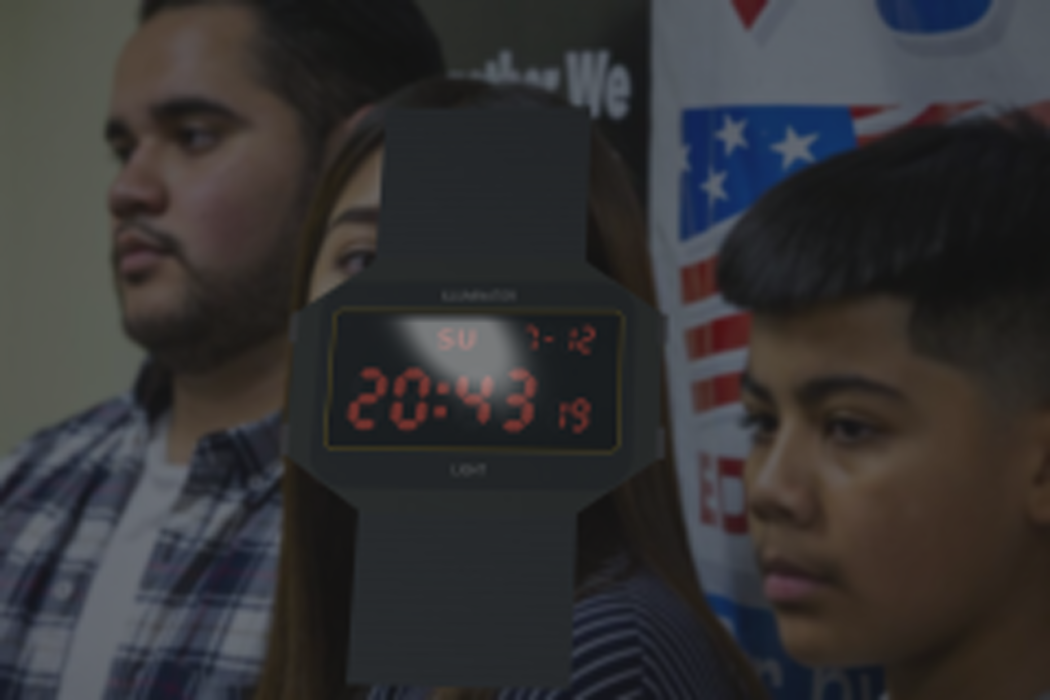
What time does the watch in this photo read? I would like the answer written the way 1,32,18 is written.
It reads 20,43,19
